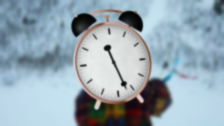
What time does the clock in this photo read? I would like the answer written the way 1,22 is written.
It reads 11,27
